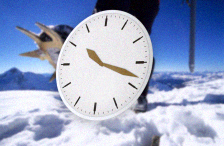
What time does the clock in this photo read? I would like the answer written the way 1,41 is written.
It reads 10,18
